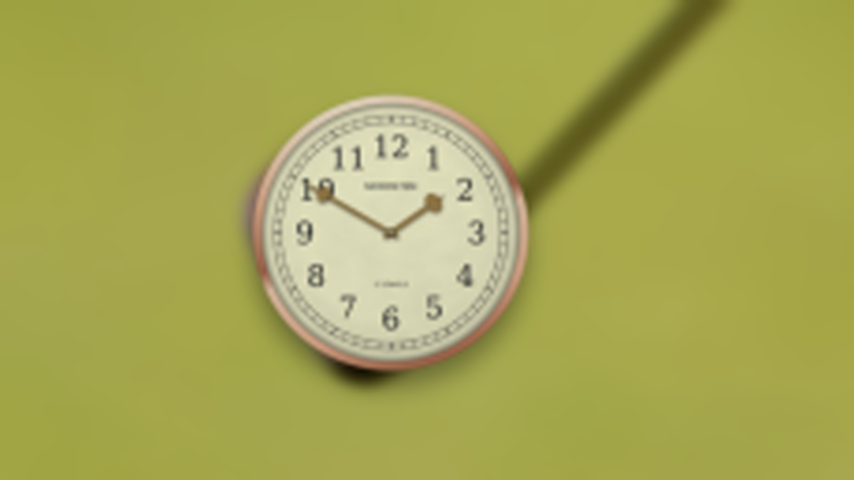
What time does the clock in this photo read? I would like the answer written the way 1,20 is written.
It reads 1,50
